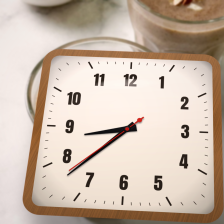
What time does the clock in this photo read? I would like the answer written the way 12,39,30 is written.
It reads 8,37,38
